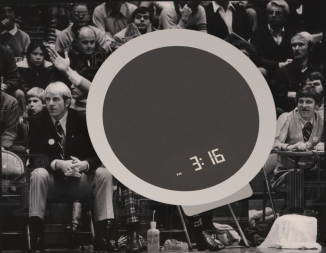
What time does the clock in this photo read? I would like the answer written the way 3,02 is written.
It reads 3,16
